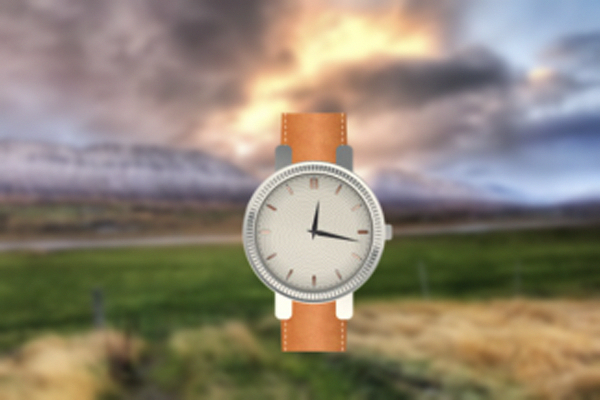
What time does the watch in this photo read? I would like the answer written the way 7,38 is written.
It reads 12,17
